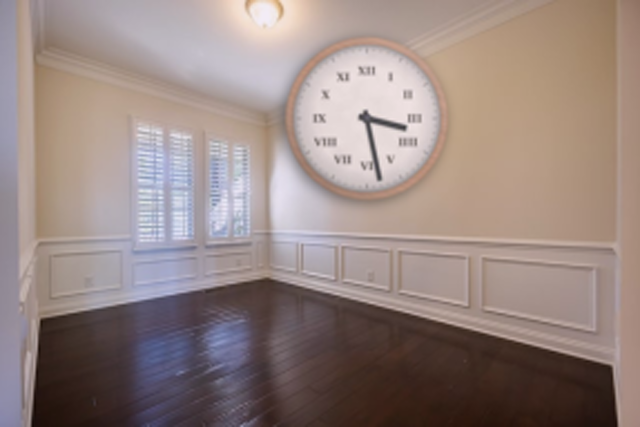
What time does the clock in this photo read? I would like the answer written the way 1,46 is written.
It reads 3,28
